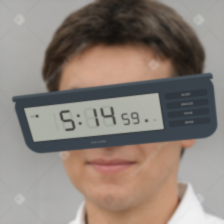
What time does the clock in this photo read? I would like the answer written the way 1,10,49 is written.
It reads 5,14,59
